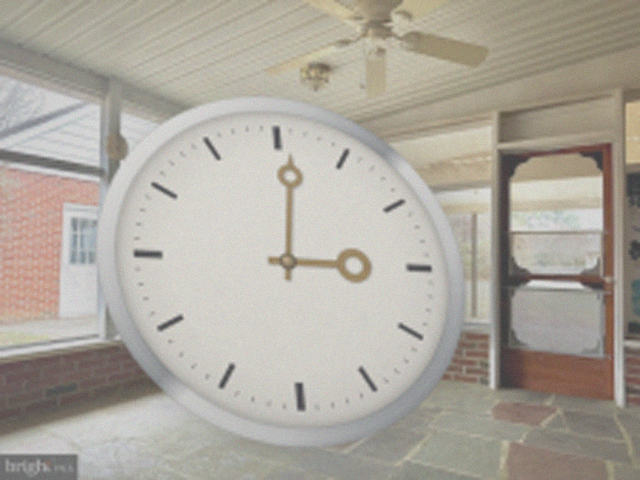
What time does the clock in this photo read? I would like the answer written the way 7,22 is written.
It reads 3,01
